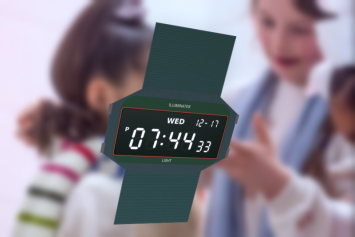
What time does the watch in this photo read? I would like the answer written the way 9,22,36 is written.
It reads 7,44,33
